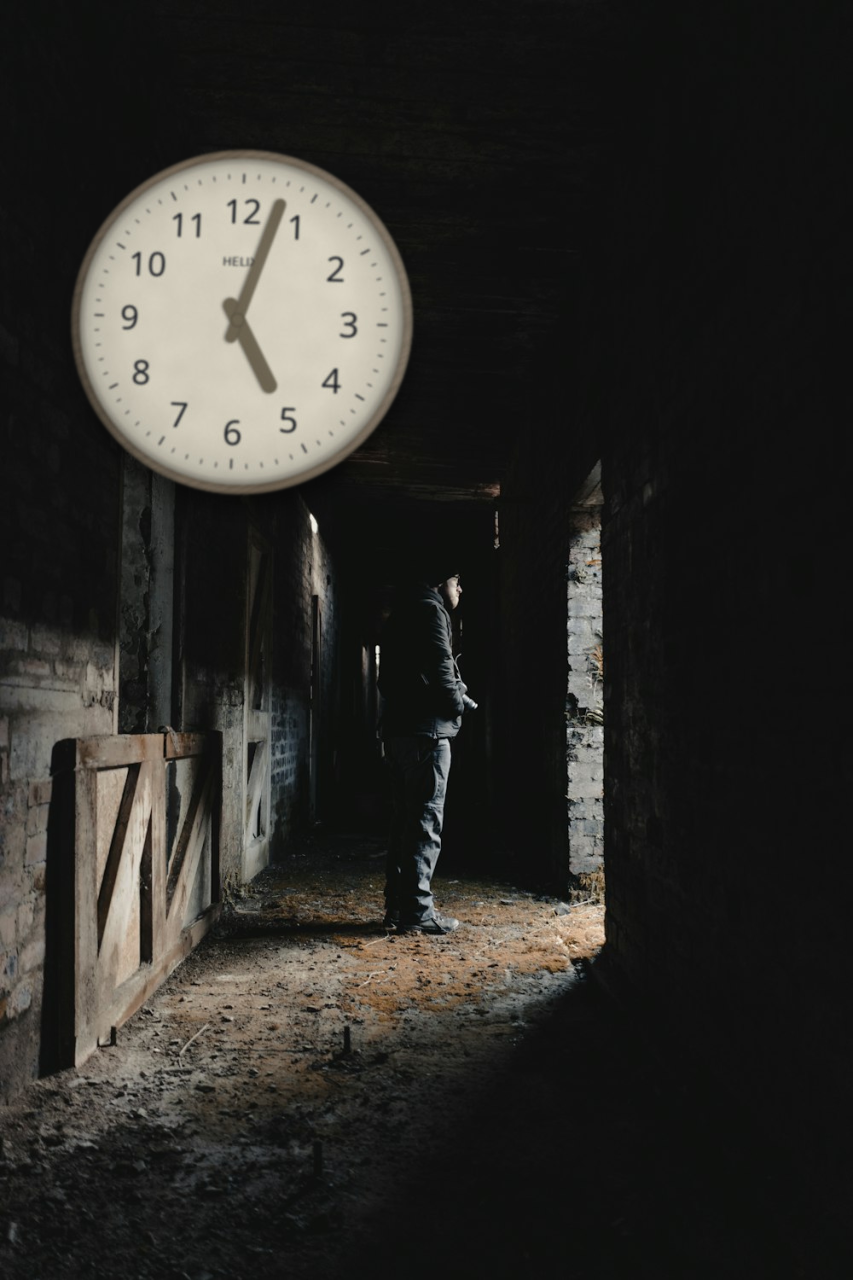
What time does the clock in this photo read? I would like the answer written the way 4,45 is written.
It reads 5,03
